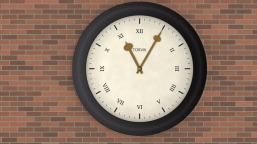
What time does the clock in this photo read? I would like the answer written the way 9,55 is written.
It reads 11,05
